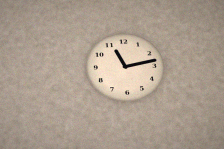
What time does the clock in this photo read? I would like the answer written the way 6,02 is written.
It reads 11,13
